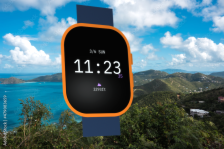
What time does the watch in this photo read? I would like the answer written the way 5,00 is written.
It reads 11,23
